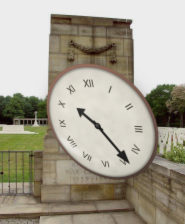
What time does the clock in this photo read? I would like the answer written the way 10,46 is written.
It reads 10,24
